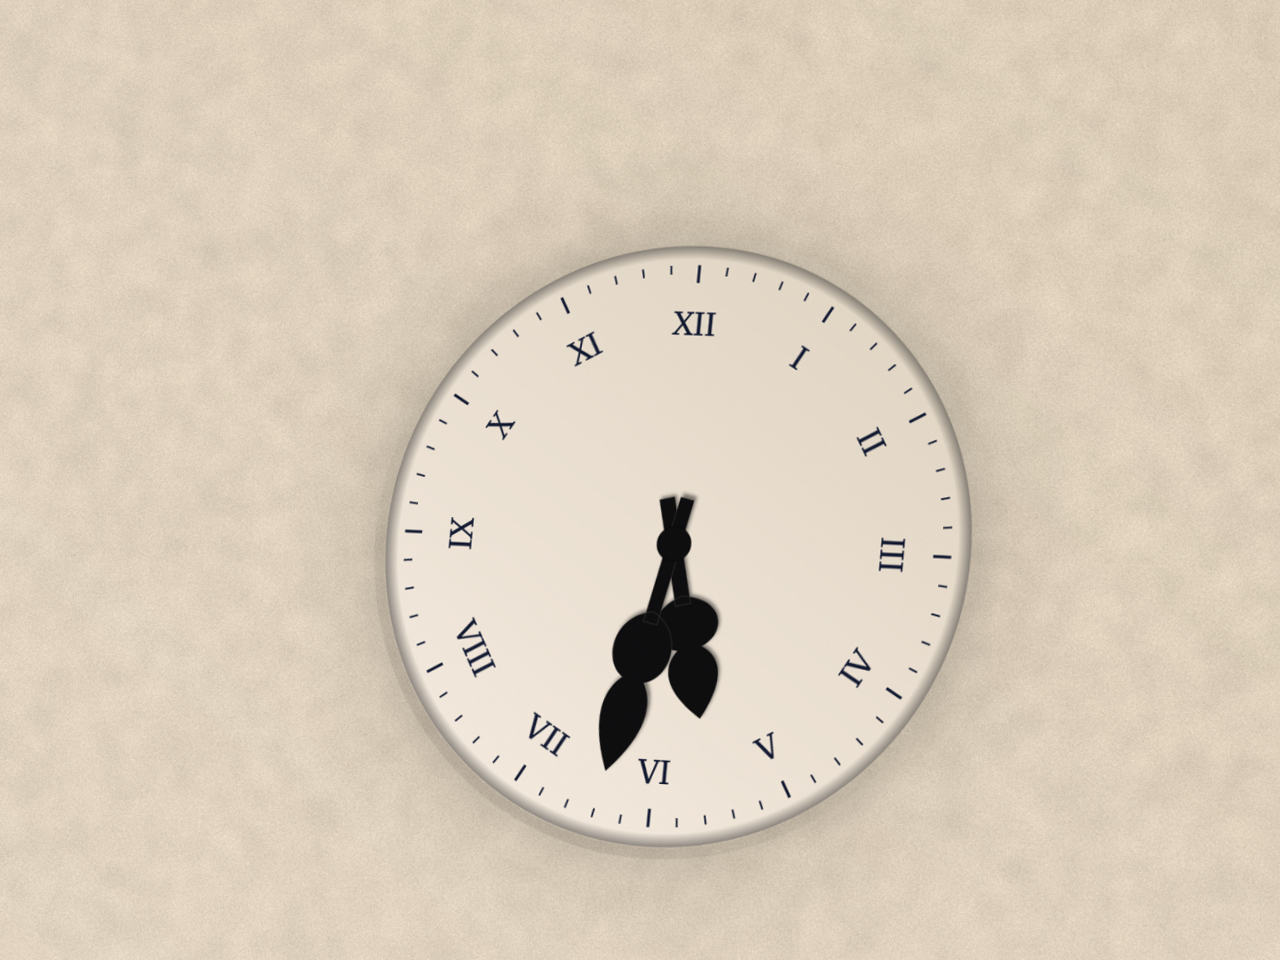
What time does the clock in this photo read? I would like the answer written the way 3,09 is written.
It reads 5,32
